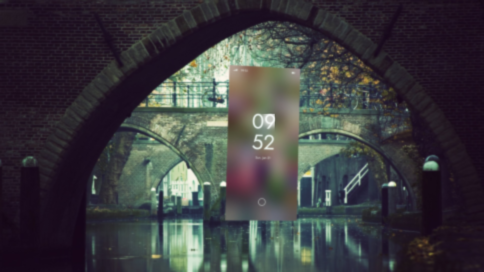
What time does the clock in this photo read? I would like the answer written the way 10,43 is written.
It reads 9,52
